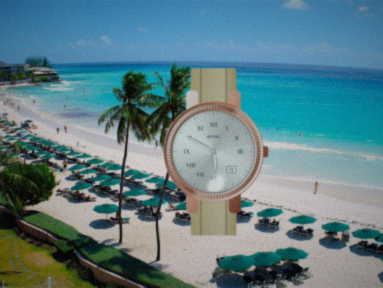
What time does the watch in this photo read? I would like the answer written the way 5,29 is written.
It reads 5,50
